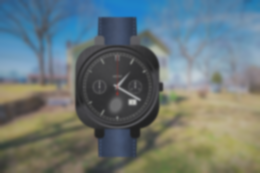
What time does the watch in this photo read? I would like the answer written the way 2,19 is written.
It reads 1,20
